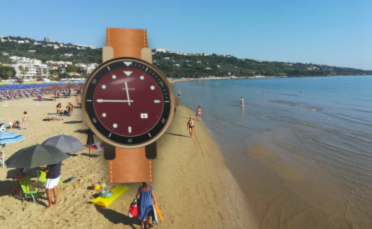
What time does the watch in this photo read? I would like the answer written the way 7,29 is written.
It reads 11,45
